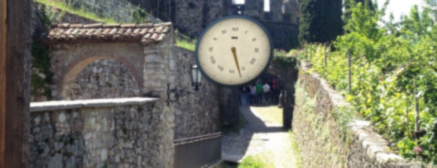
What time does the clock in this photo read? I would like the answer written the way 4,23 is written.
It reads 5,27
